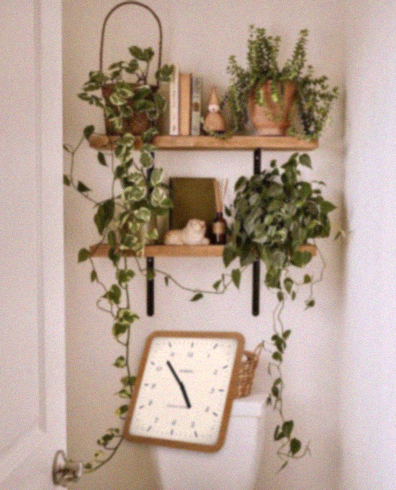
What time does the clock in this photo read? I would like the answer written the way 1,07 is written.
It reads 4,53
